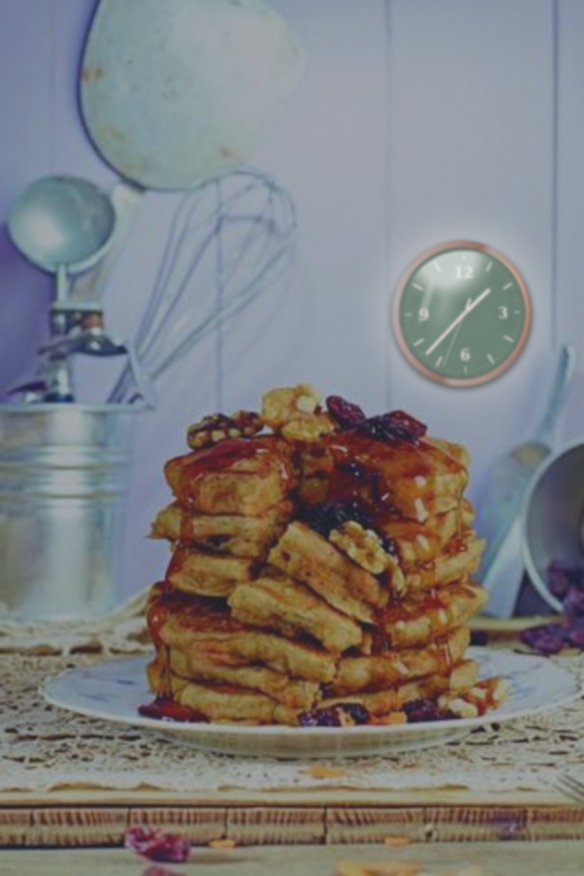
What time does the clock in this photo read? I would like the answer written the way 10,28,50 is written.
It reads 1,37,34
